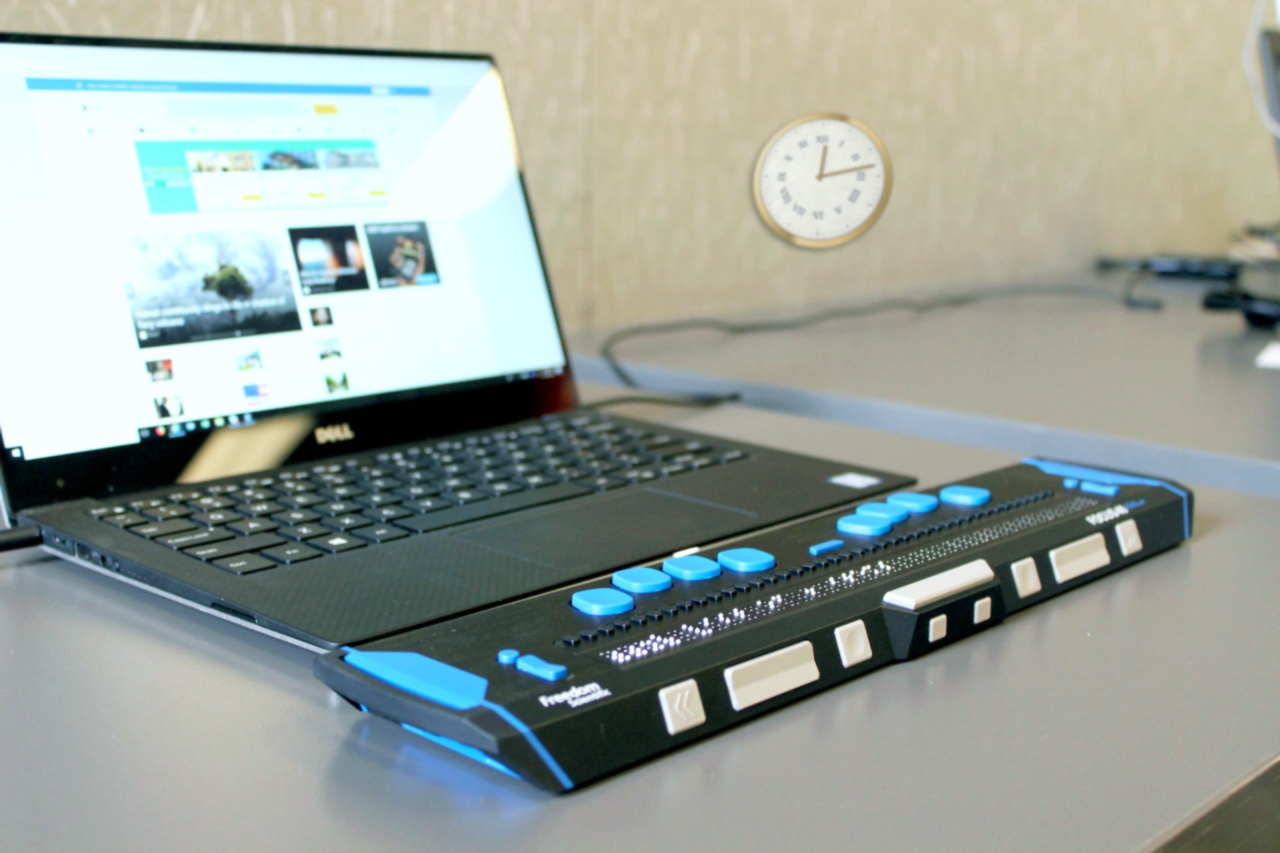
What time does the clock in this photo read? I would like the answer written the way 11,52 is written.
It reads 12,13
